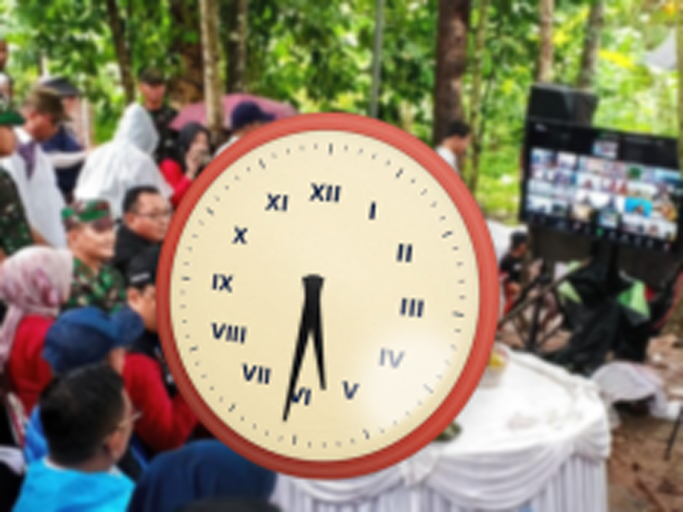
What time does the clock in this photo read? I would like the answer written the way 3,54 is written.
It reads 5,31
